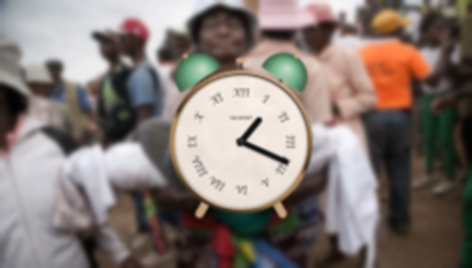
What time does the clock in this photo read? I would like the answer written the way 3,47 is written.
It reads 1,19
